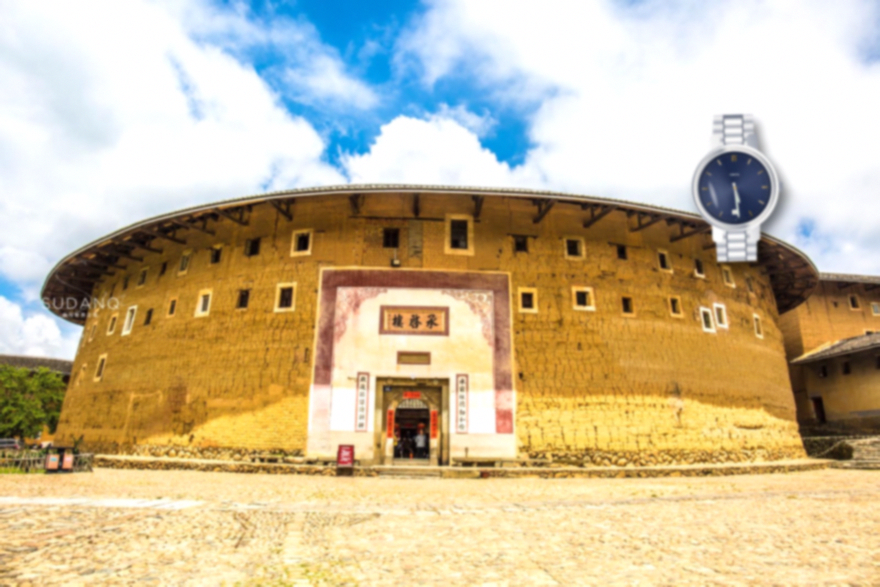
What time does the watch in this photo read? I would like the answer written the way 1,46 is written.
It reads 5,29
